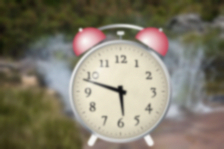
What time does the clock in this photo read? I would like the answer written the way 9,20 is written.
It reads 5,48
